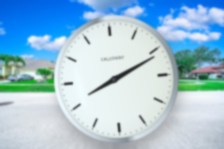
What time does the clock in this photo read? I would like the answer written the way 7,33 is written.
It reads 8,11
